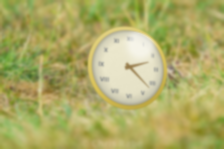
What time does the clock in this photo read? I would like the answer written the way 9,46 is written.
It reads 2,22
